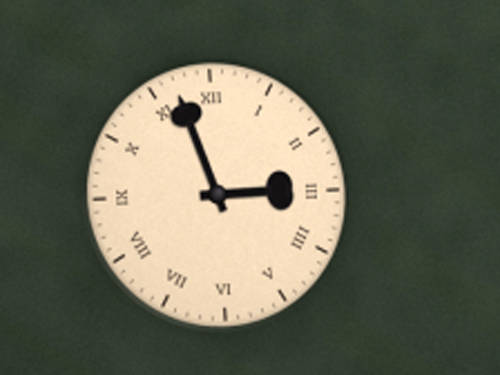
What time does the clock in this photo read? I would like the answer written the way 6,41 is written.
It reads 2,57
